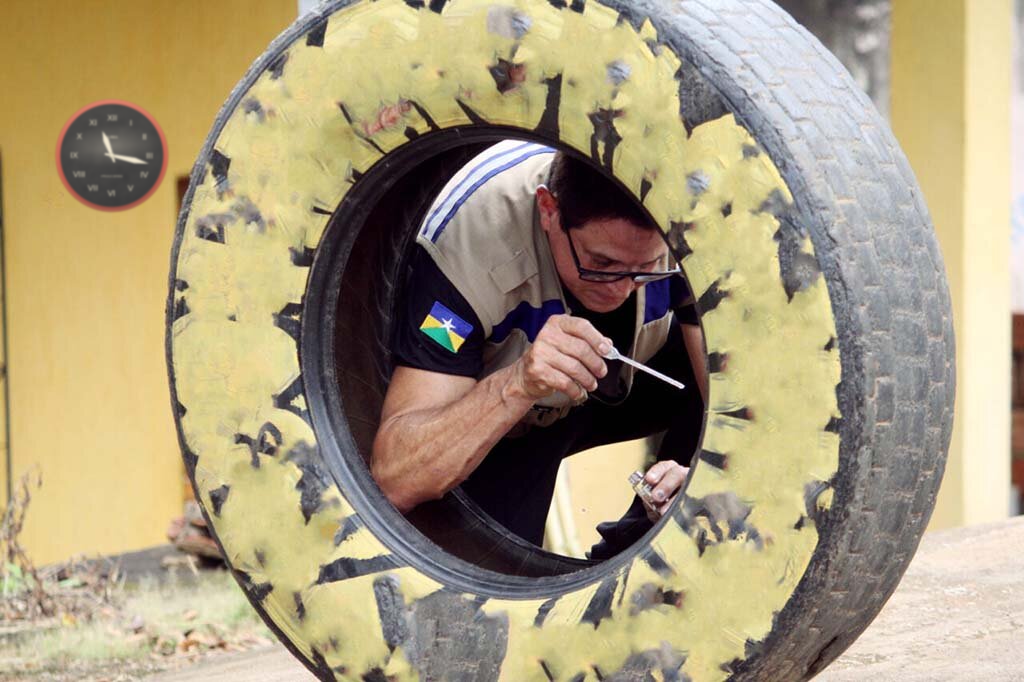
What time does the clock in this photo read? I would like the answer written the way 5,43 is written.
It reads 11,17
